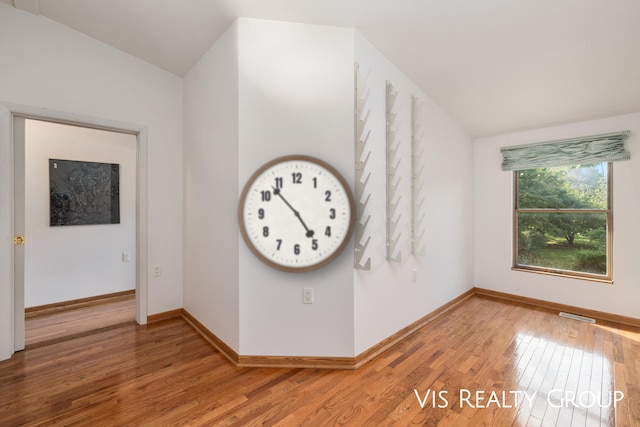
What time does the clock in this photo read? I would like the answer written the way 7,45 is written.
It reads 4,53
